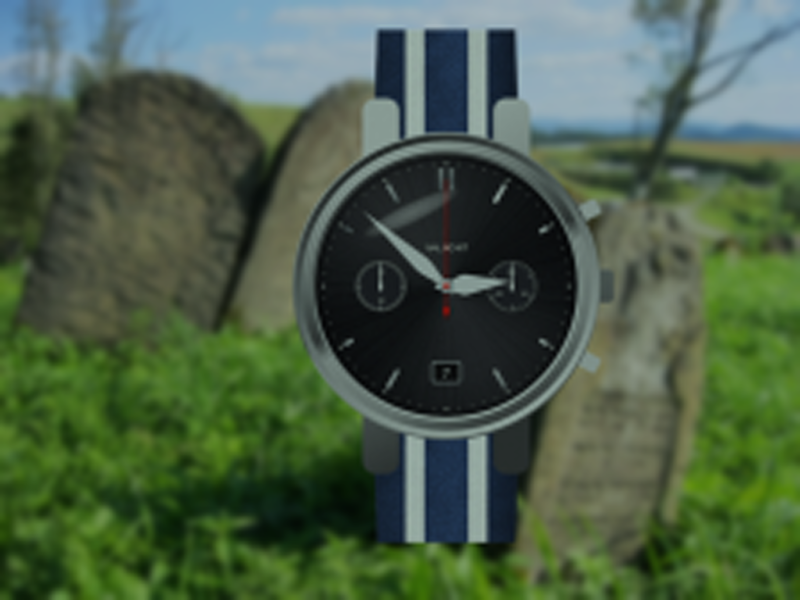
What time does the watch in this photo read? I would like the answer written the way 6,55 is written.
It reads 2,52
